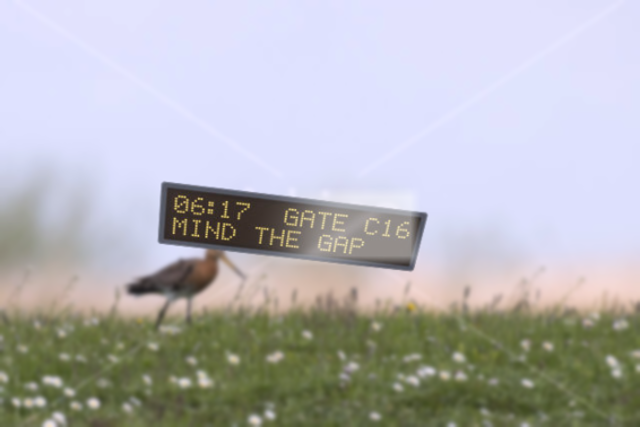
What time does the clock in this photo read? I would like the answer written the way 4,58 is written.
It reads 6,17
